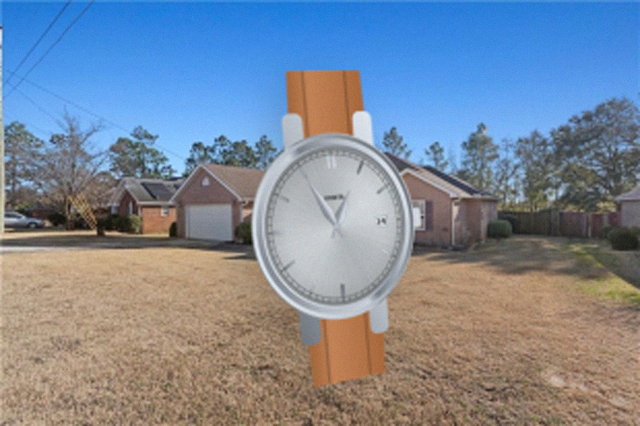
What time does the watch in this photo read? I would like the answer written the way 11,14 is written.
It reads 12,55
